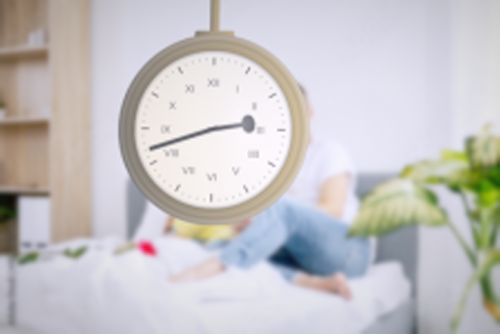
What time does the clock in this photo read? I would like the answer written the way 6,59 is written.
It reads 2,42
